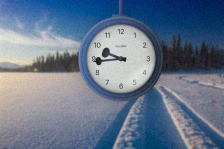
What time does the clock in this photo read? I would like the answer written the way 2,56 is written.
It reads 9,44
